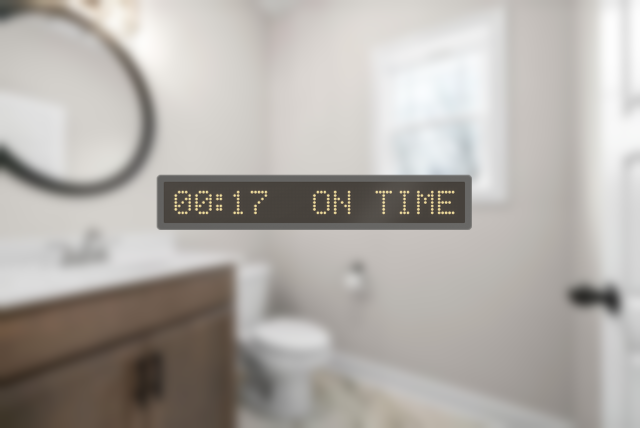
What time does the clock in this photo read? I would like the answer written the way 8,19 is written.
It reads 0,17
